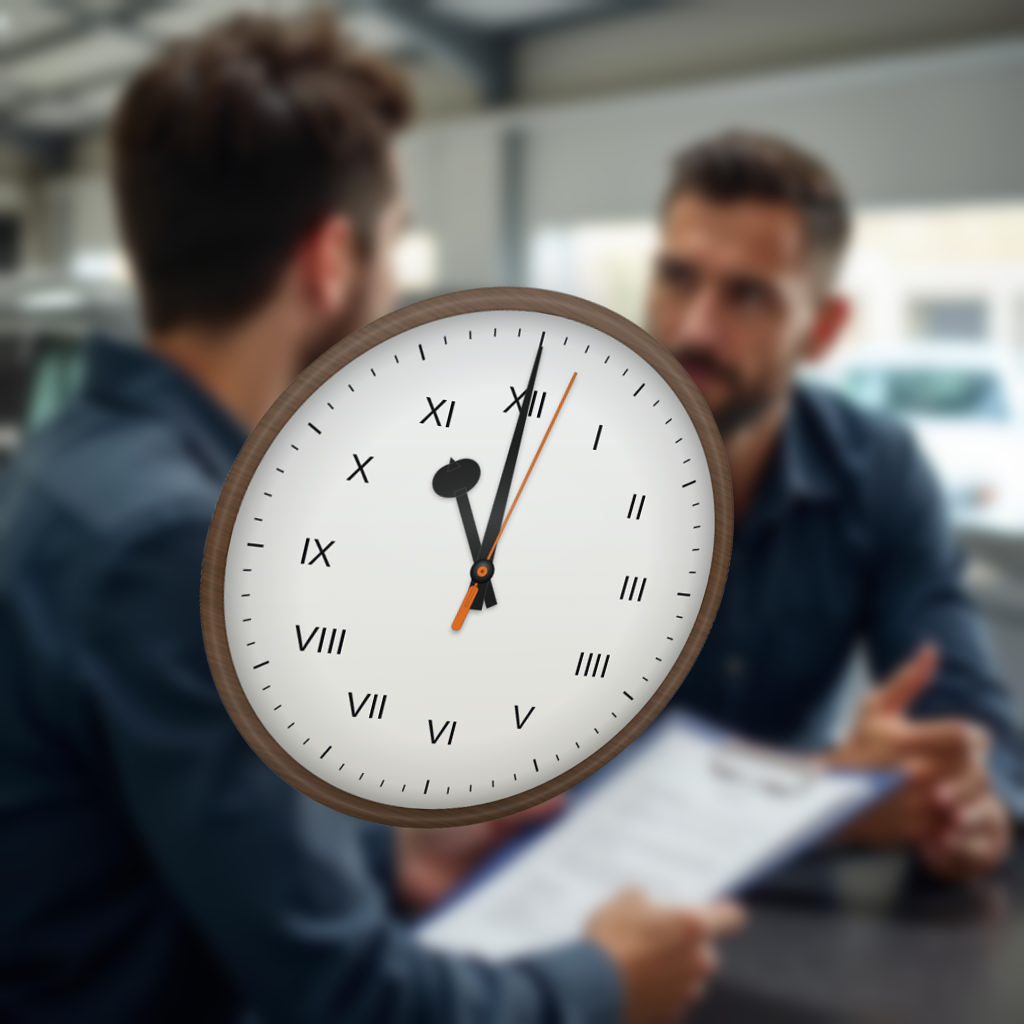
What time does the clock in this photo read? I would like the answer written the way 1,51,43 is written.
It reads 11,00,02
